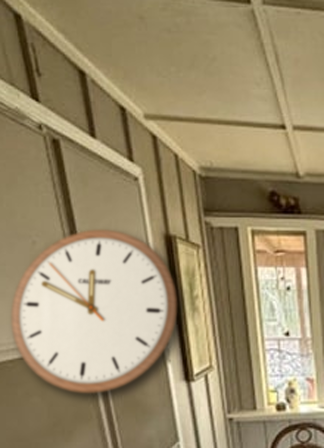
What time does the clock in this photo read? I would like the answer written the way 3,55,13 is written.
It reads 11,48,52
